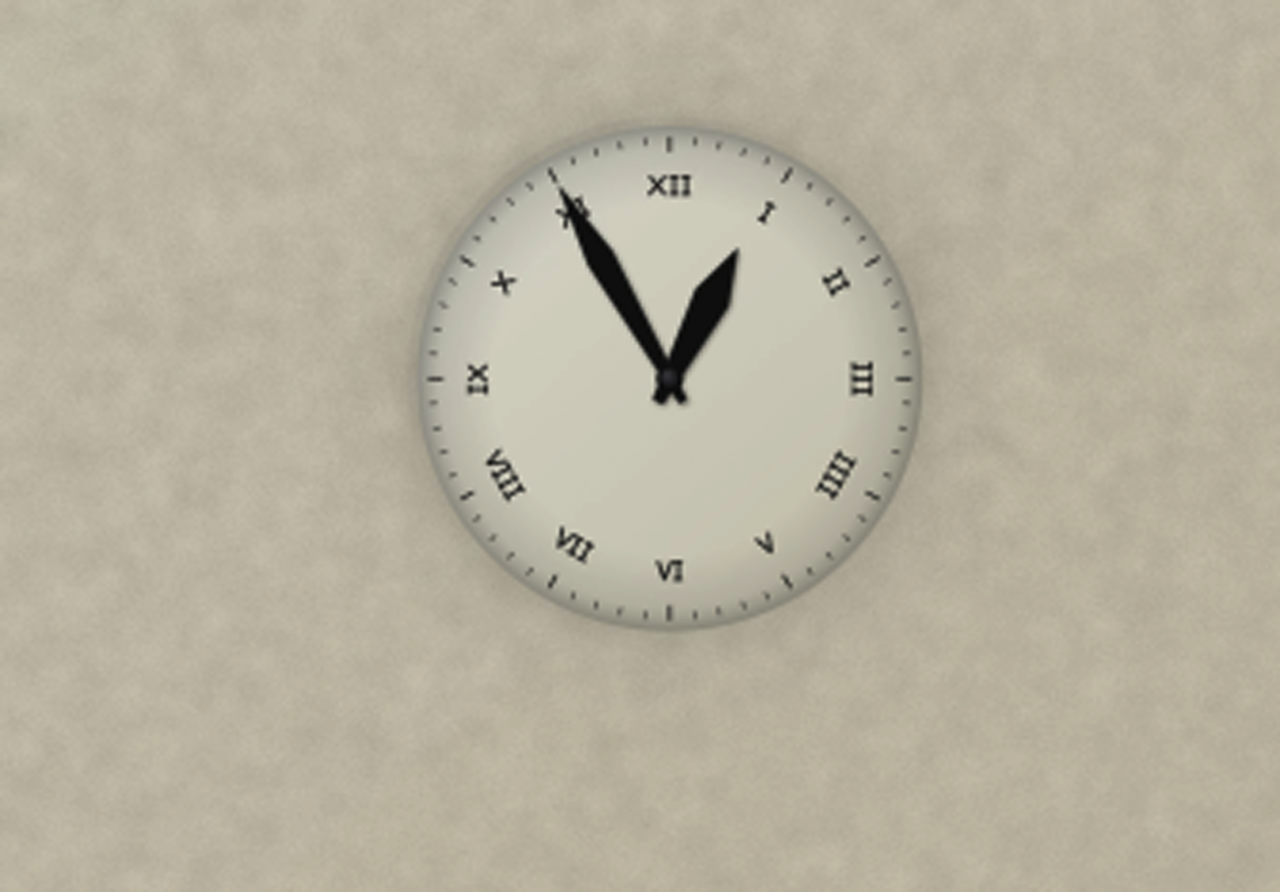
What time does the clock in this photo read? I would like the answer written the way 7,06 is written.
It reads 12,55
